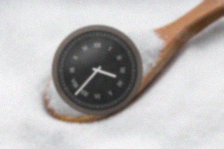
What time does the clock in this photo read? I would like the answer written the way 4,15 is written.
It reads 3,37
